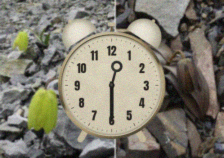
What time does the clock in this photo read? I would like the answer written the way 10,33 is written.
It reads 12,30
